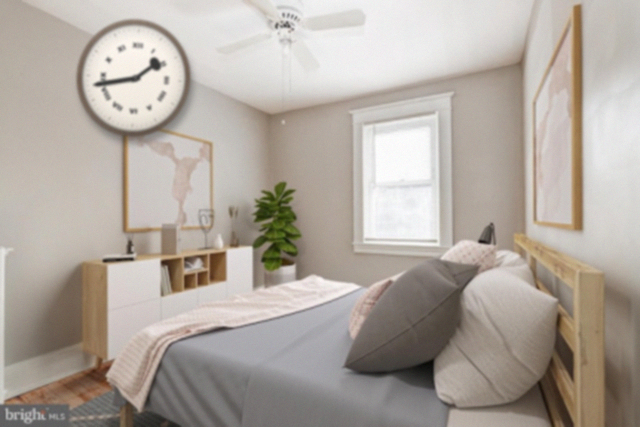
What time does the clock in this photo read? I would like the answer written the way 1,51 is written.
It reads 1,43
